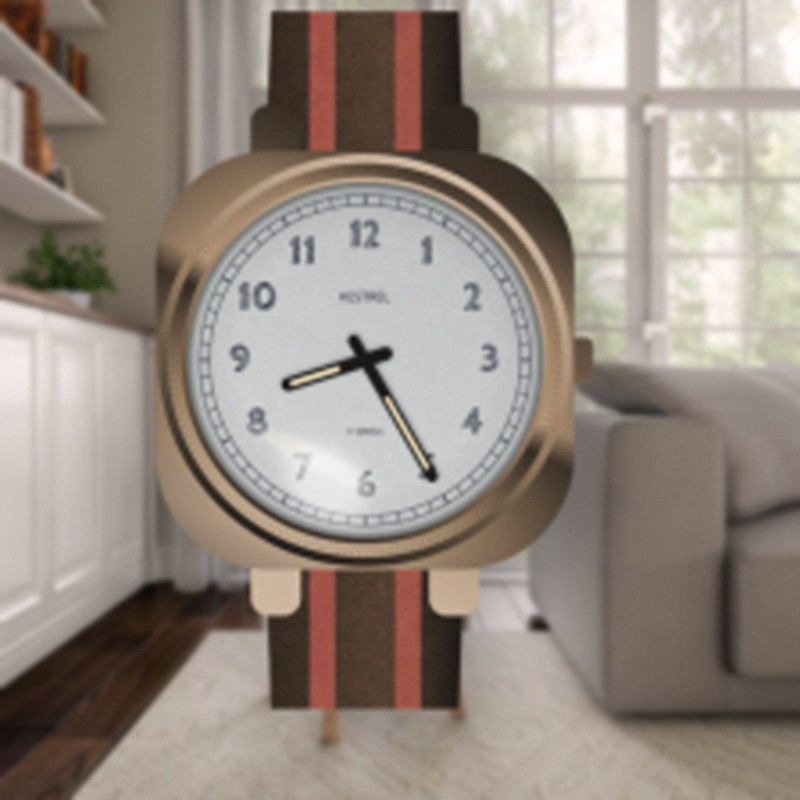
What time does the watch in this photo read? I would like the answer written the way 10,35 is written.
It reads 8,25
